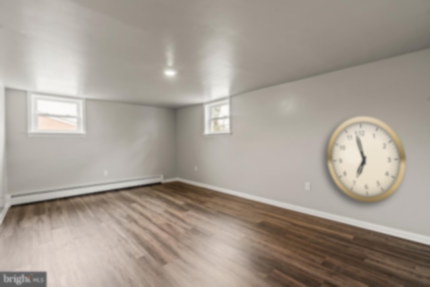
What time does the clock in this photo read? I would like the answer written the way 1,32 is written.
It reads 6,58
